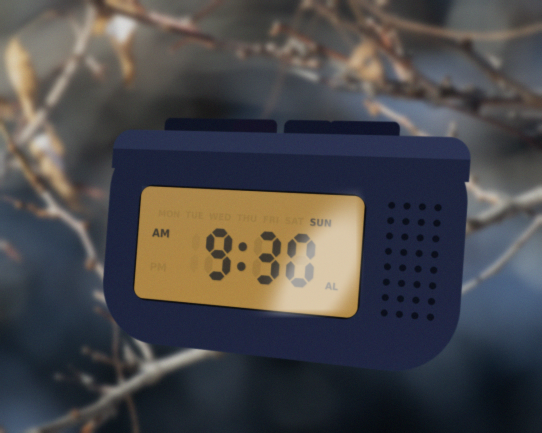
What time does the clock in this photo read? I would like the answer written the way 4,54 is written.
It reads 9,30
